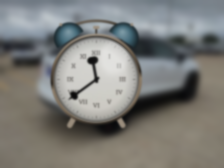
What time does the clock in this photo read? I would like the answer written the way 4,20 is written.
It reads 11,39
